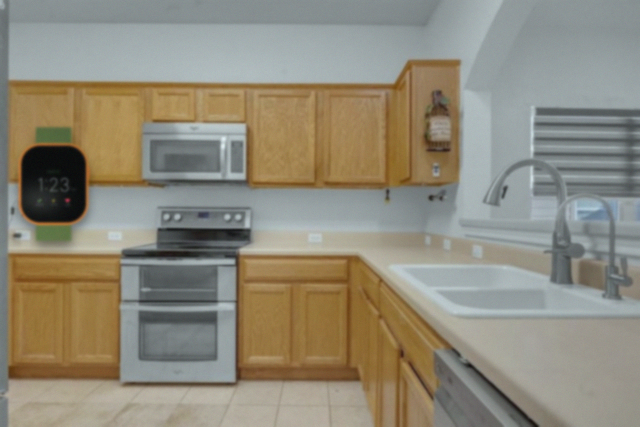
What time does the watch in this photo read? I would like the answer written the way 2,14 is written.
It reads 1,23
